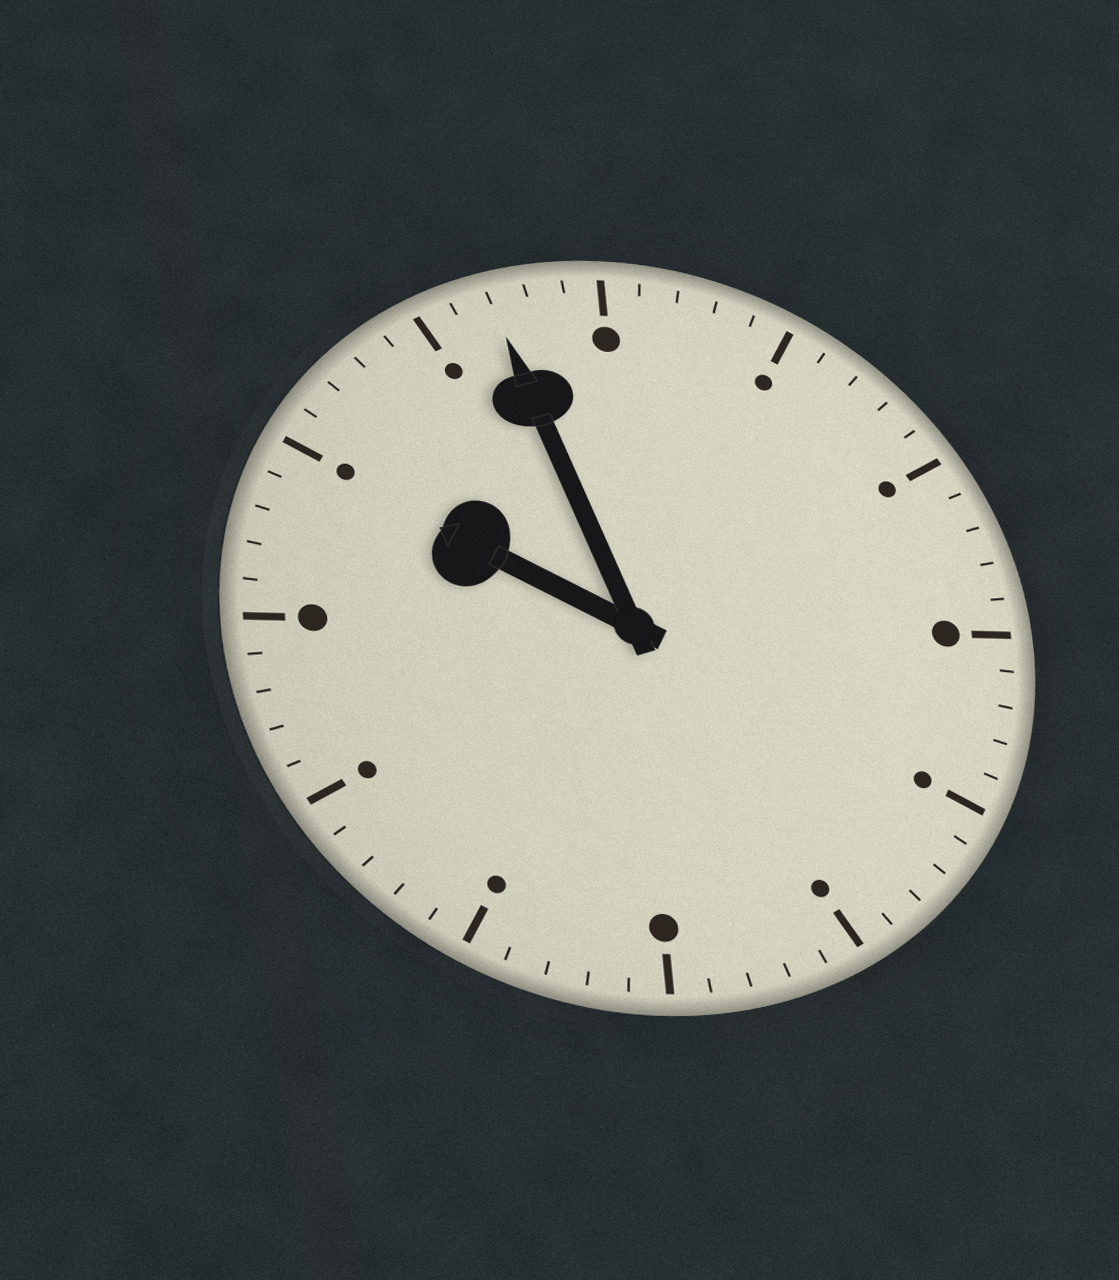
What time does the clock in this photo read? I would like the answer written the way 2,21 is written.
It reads 9,57
